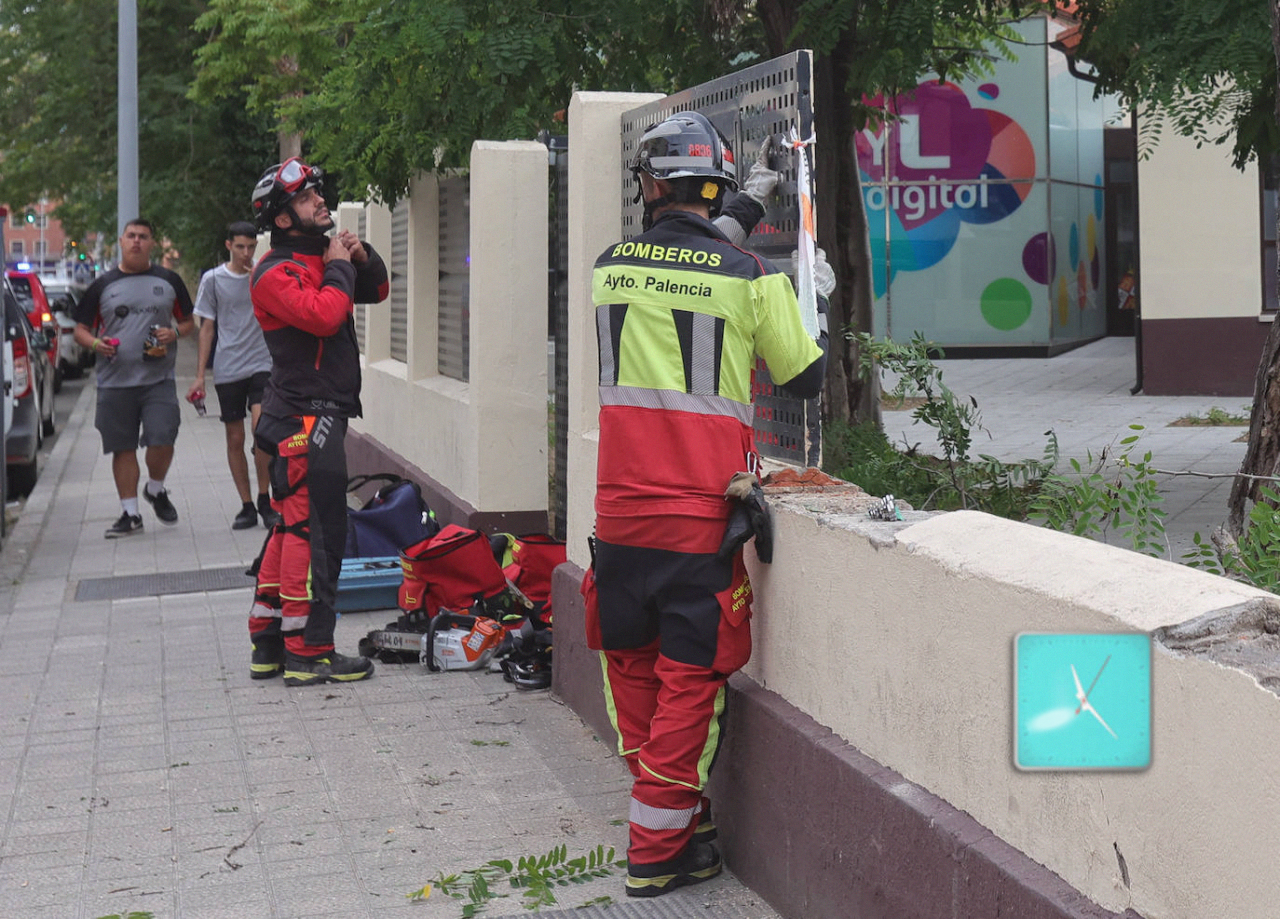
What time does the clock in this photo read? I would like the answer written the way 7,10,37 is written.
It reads 11,23,05
